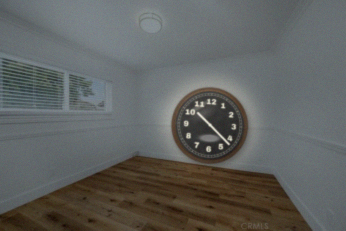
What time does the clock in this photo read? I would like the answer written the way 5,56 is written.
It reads 10,22
